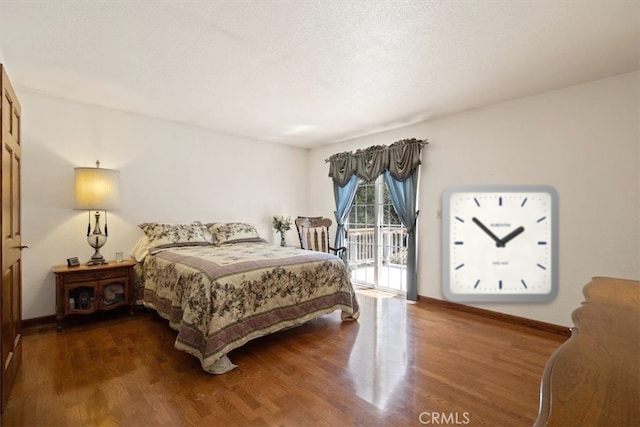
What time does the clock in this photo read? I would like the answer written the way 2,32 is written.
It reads 1,52
